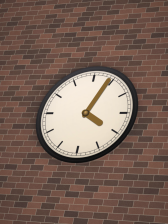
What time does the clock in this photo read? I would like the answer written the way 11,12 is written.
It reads 4,04
